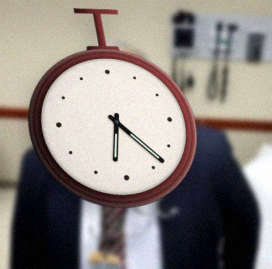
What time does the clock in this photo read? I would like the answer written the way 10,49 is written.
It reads 6,23
